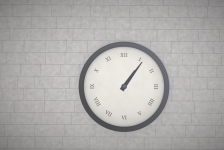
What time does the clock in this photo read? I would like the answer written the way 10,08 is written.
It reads 1,06
